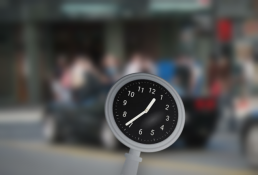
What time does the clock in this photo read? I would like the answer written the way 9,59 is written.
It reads 12,36
